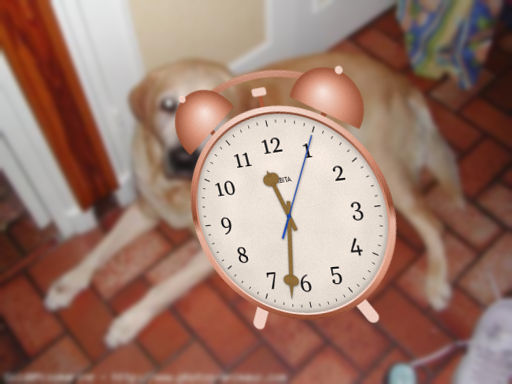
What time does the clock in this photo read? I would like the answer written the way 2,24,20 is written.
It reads 11,32,05
